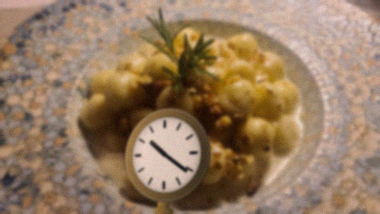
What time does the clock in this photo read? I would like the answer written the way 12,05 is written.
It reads 10,21
